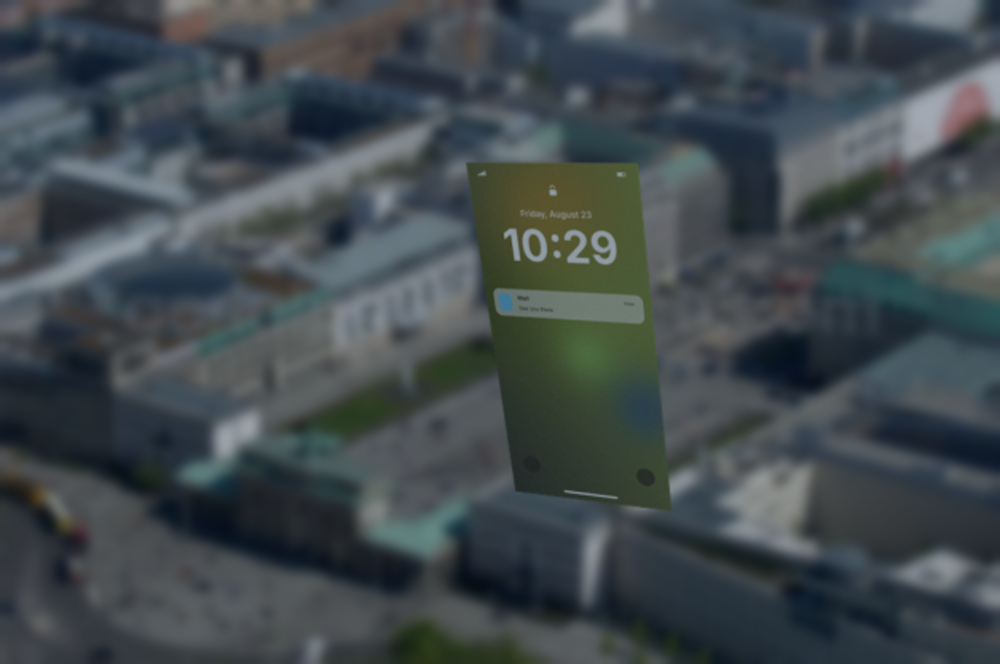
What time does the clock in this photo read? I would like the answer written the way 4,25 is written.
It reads 10,29
